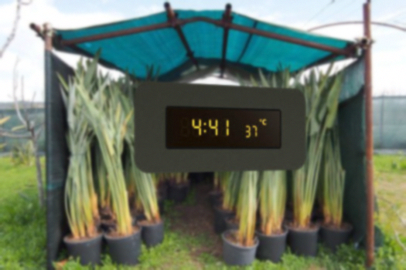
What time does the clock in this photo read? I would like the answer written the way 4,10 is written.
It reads 4,41
